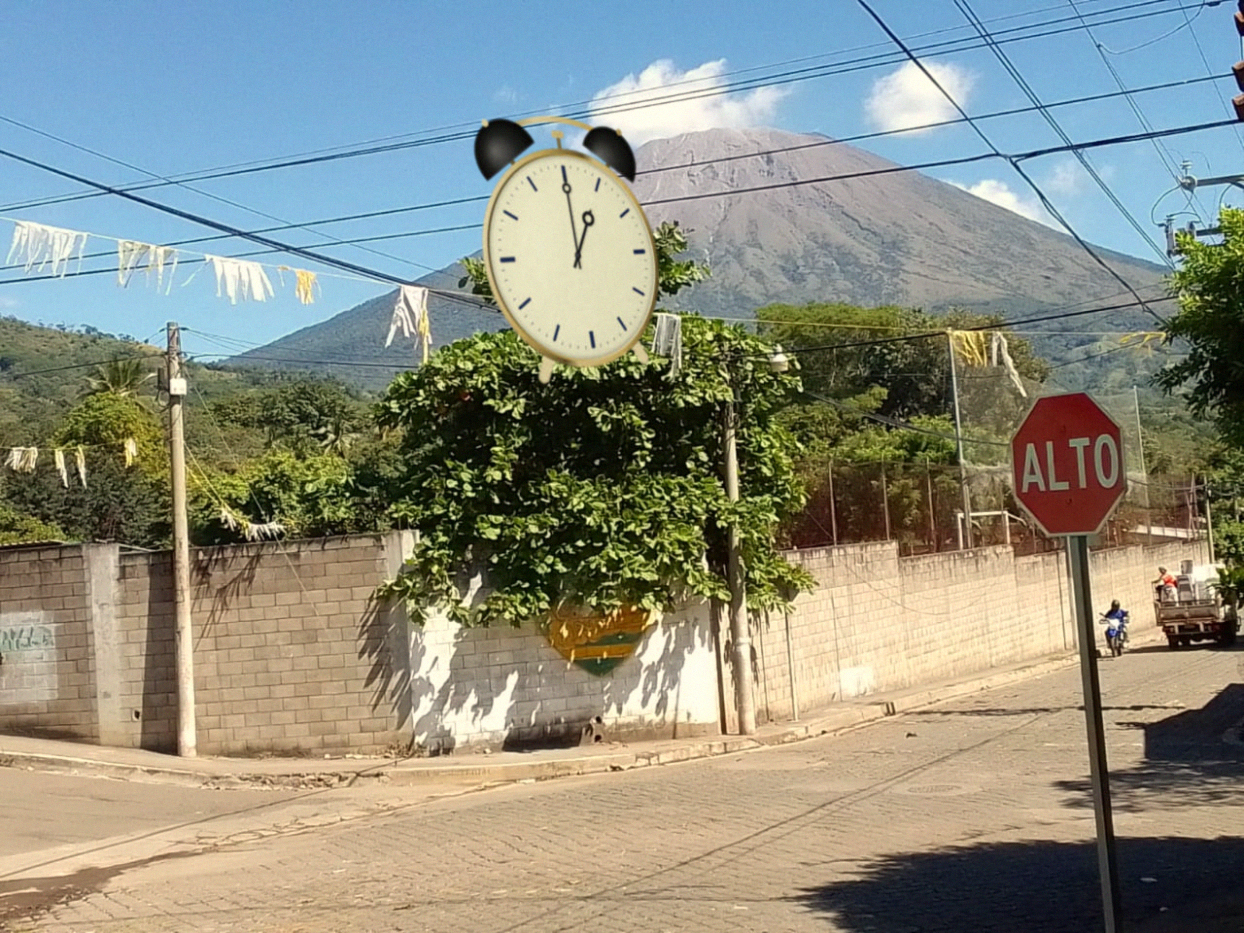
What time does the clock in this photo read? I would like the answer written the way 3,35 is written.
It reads 1,00
